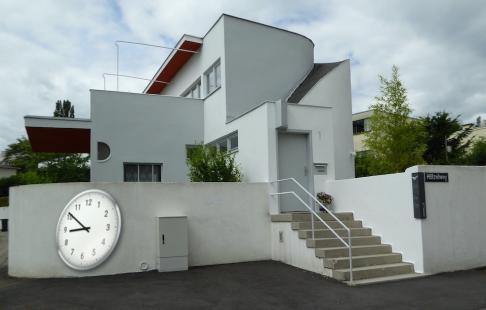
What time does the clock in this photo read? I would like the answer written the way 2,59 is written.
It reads 8,51
